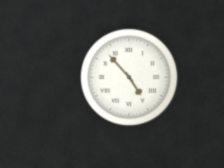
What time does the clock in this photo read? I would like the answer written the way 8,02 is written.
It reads 4,53
